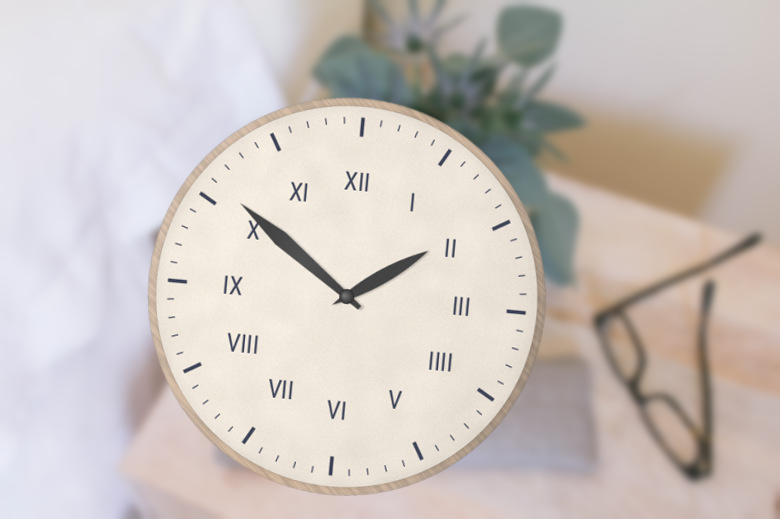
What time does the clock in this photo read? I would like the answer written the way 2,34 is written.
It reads 1,51
